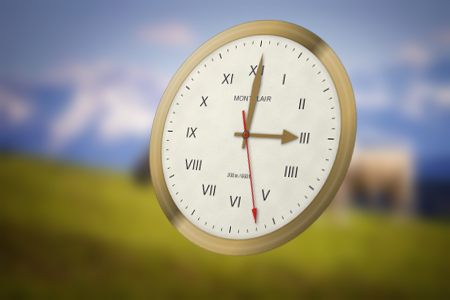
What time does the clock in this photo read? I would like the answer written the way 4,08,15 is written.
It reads 3,00,27
